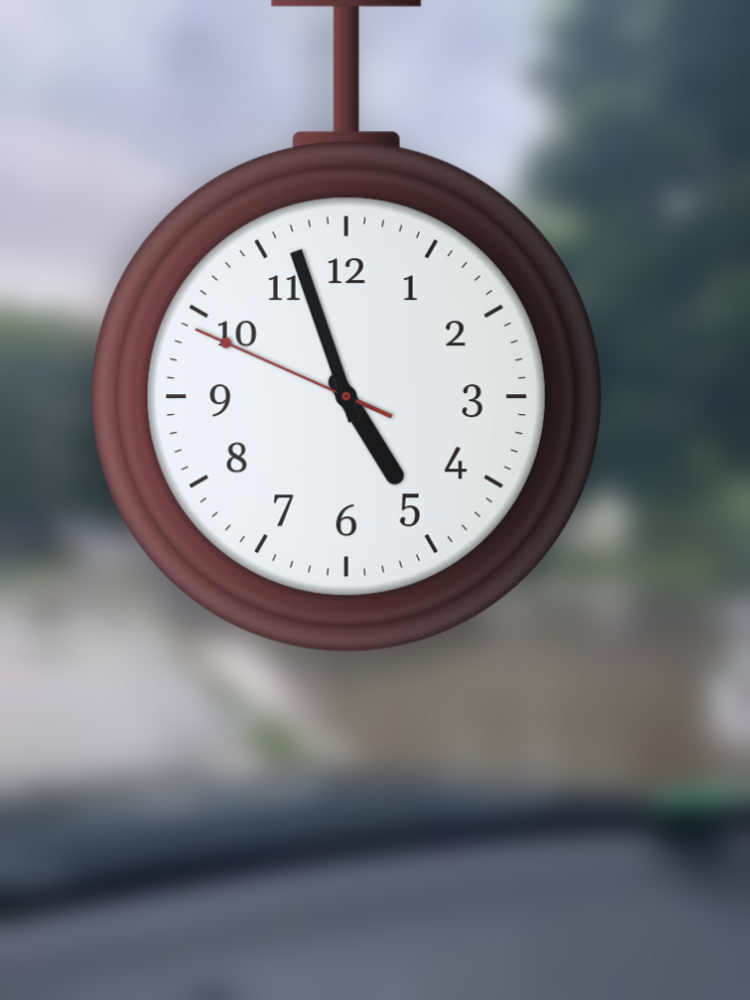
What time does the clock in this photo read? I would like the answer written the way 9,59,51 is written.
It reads 4,56,49
